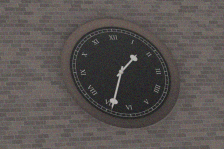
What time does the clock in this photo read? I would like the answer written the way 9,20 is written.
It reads 1,34
